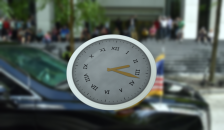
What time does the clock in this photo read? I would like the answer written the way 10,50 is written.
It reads 2,17
